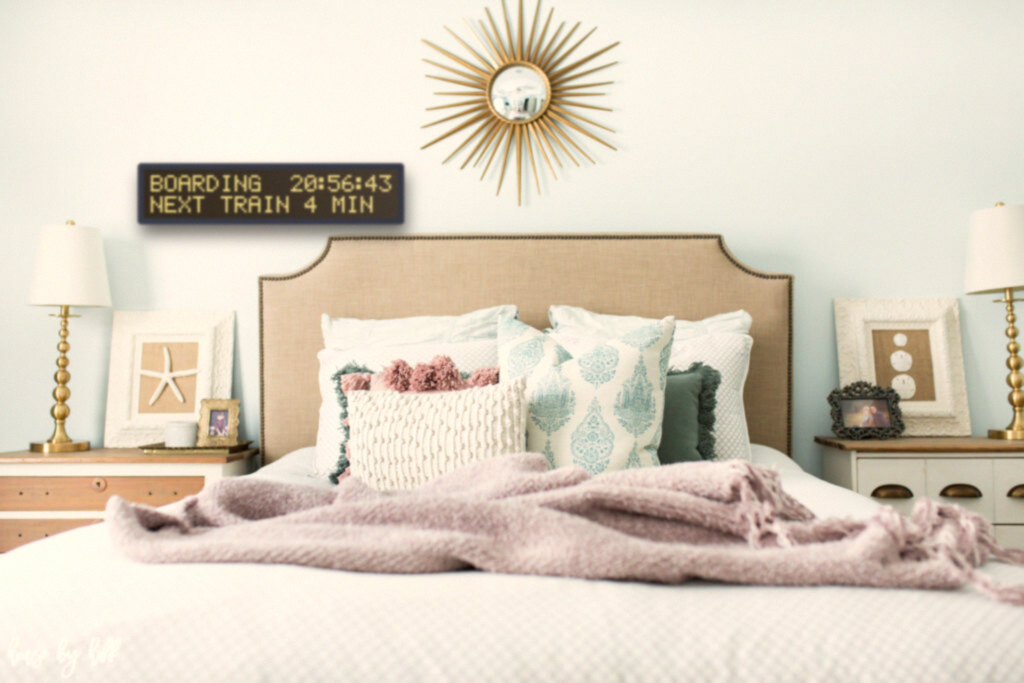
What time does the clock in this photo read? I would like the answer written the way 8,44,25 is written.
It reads 20,56,43
